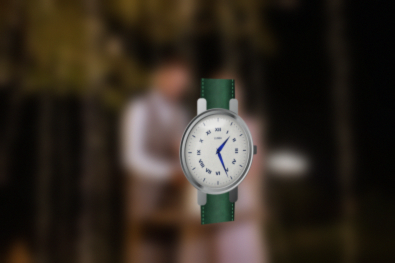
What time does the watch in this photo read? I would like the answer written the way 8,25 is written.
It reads 1,26
